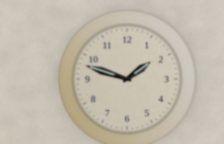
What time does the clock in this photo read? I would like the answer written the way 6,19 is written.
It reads 1,48
